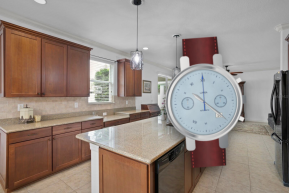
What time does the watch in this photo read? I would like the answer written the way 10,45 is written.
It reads 10,22
